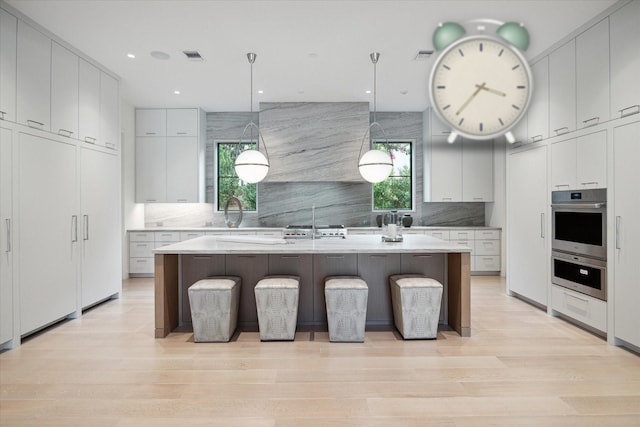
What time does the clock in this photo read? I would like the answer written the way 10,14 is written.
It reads 3,37
